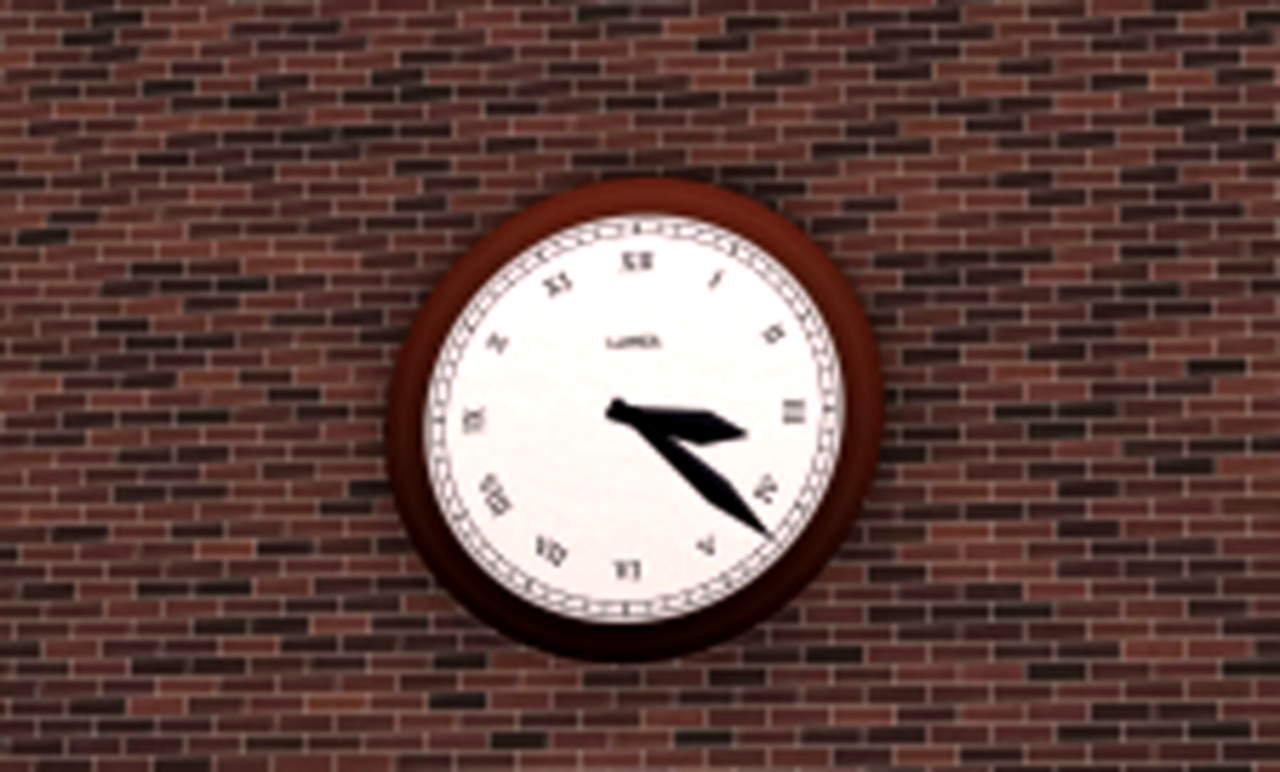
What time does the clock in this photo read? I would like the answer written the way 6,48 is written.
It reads 3,22
